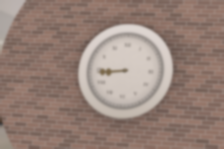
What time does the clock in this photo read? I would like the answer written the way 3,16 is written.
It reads 8,44
